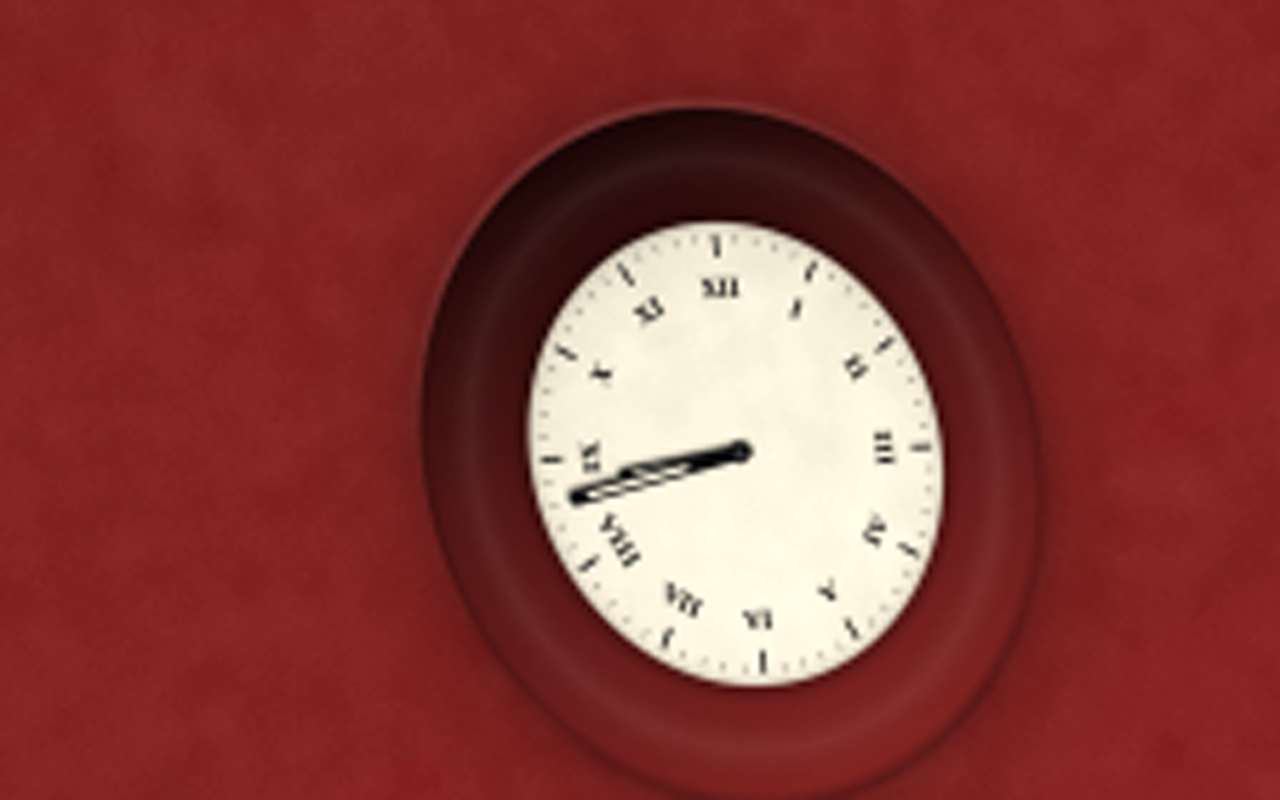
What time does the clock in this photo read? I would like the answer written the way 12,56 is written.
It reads 8,43
